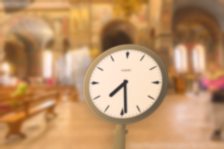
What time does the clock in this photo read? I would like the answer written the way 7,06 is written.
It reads 7,29
